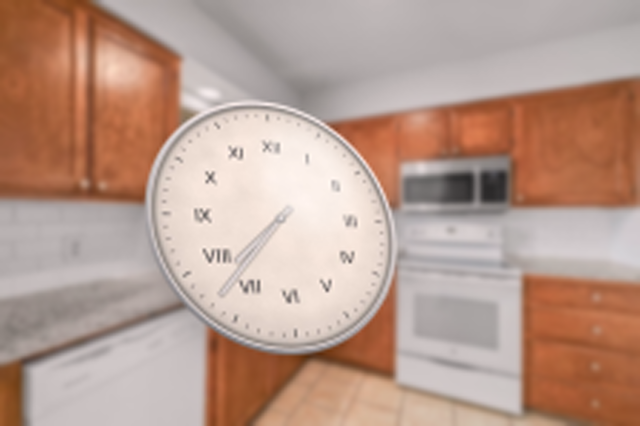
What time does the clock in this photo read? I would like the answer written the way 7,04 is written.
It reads 7,37
